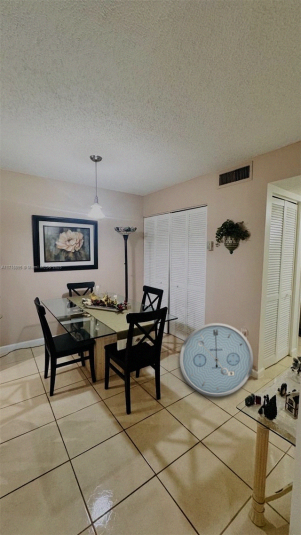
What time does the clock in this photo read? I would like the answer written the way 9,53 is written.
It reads 4,53
